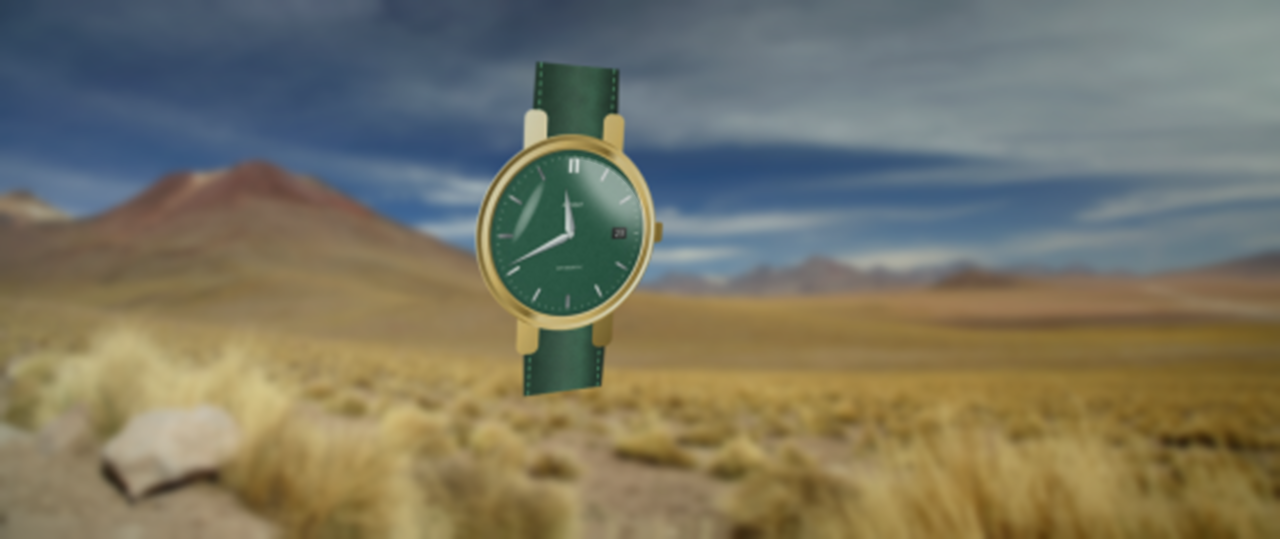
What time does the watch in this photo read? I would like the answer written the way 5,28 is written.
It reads 11,41
